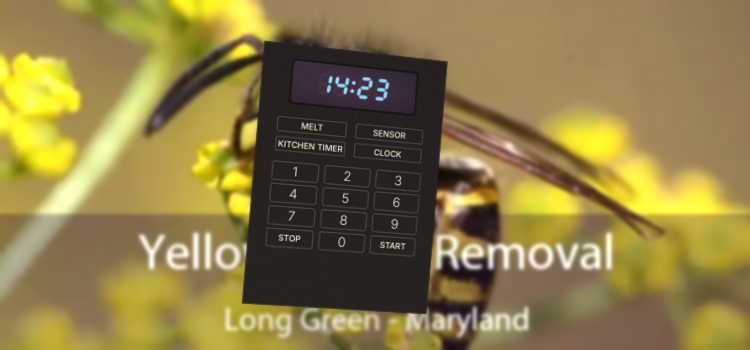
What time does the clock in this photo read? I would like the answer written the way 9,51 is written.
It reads 14,23
